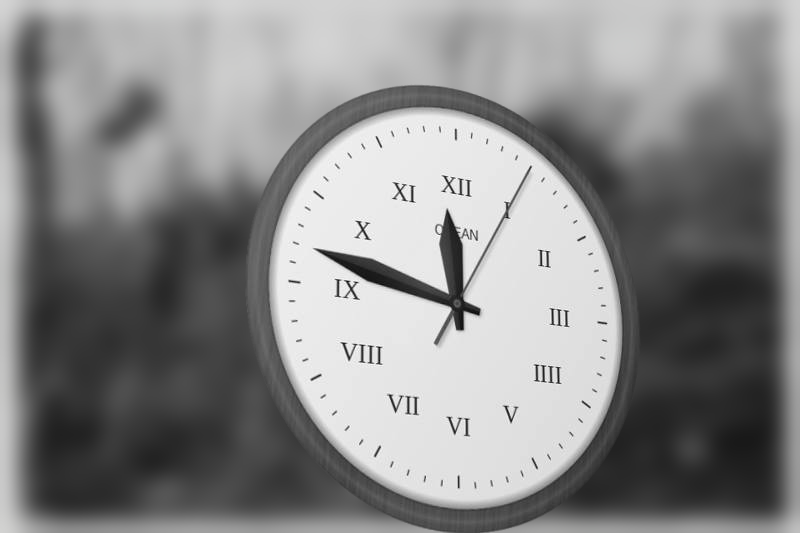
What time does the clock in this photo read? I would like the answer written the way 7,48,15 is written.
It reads 11,47,05
